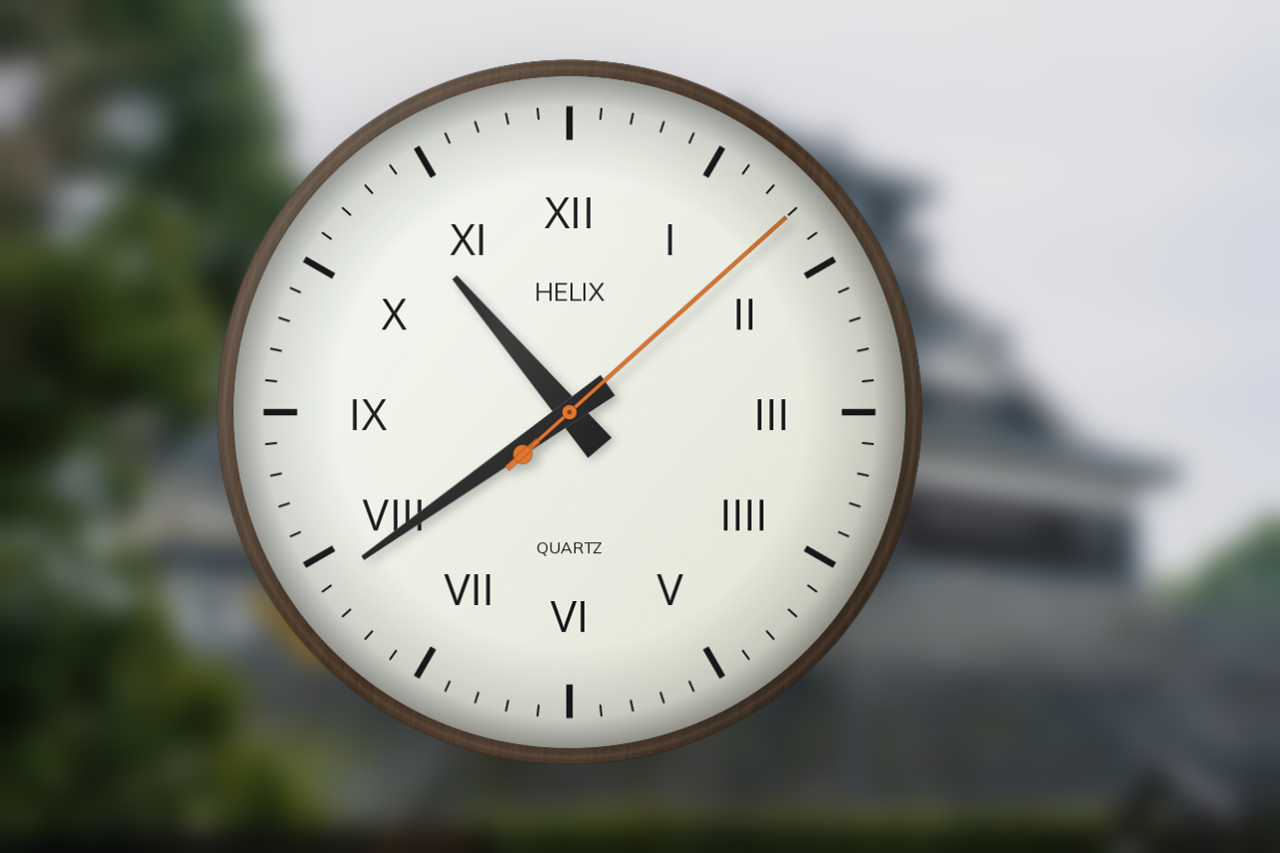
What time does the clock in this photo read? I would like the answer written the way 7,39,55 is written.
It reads 10,39,08
